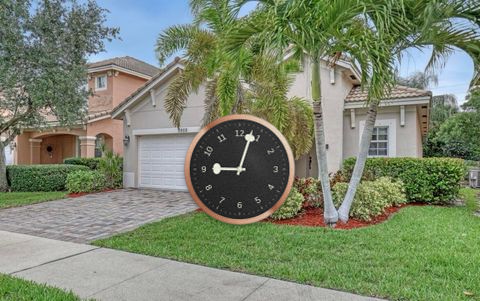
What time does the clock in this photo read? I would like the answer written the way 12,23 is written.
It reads 9,03
